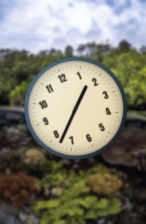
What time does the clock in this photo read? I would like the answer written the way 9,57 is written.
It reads 1,38
